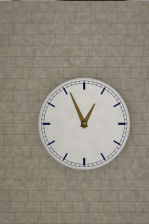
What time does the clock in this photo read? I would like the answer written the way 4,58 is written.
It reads 12,56
